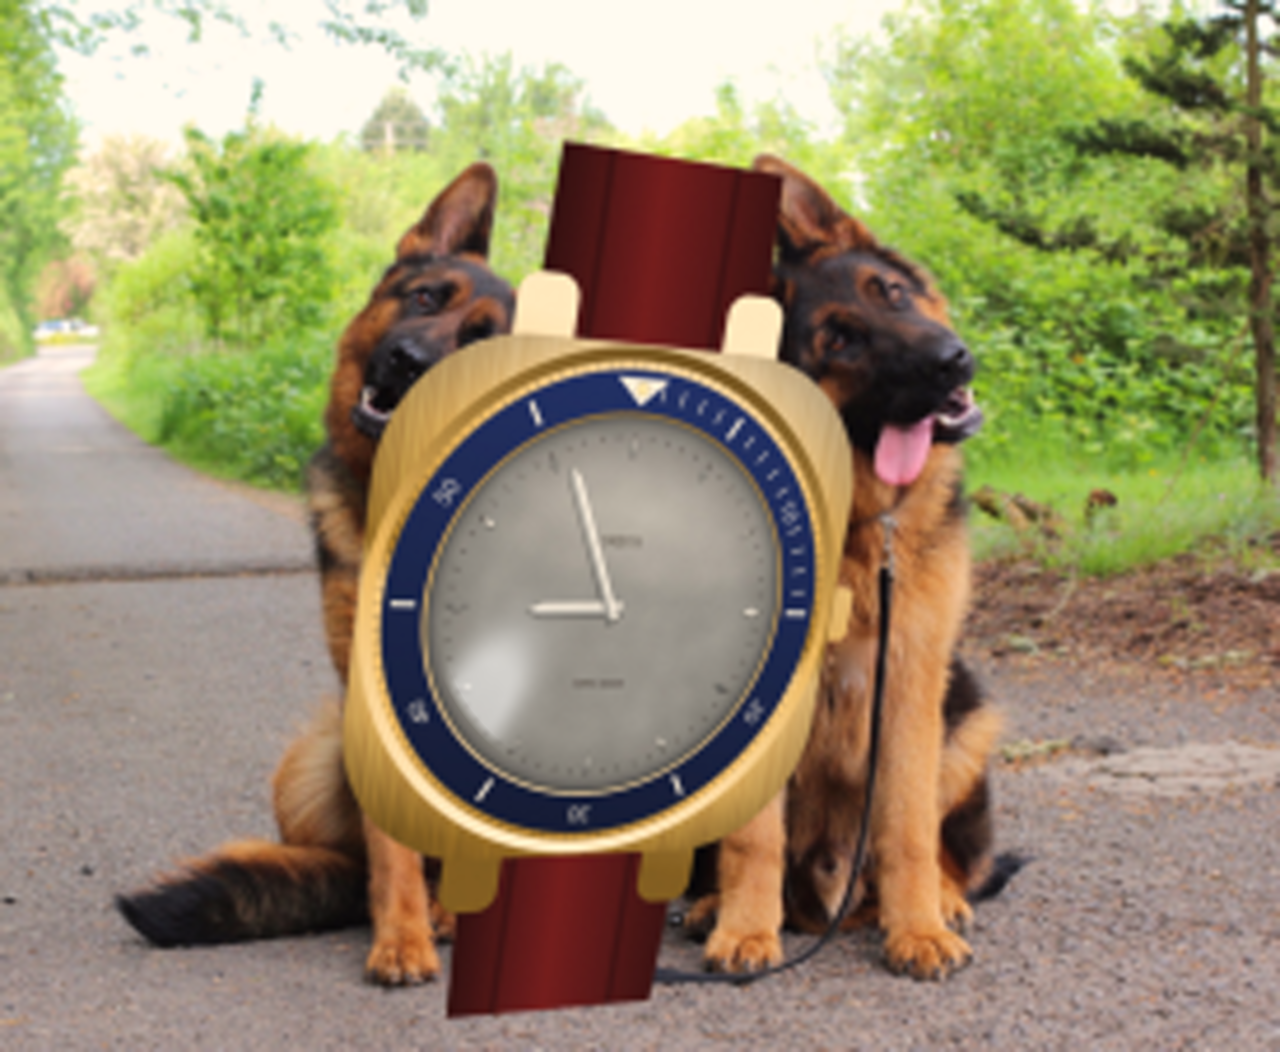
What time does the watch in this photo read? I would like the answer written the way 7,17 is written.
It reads 8,56
